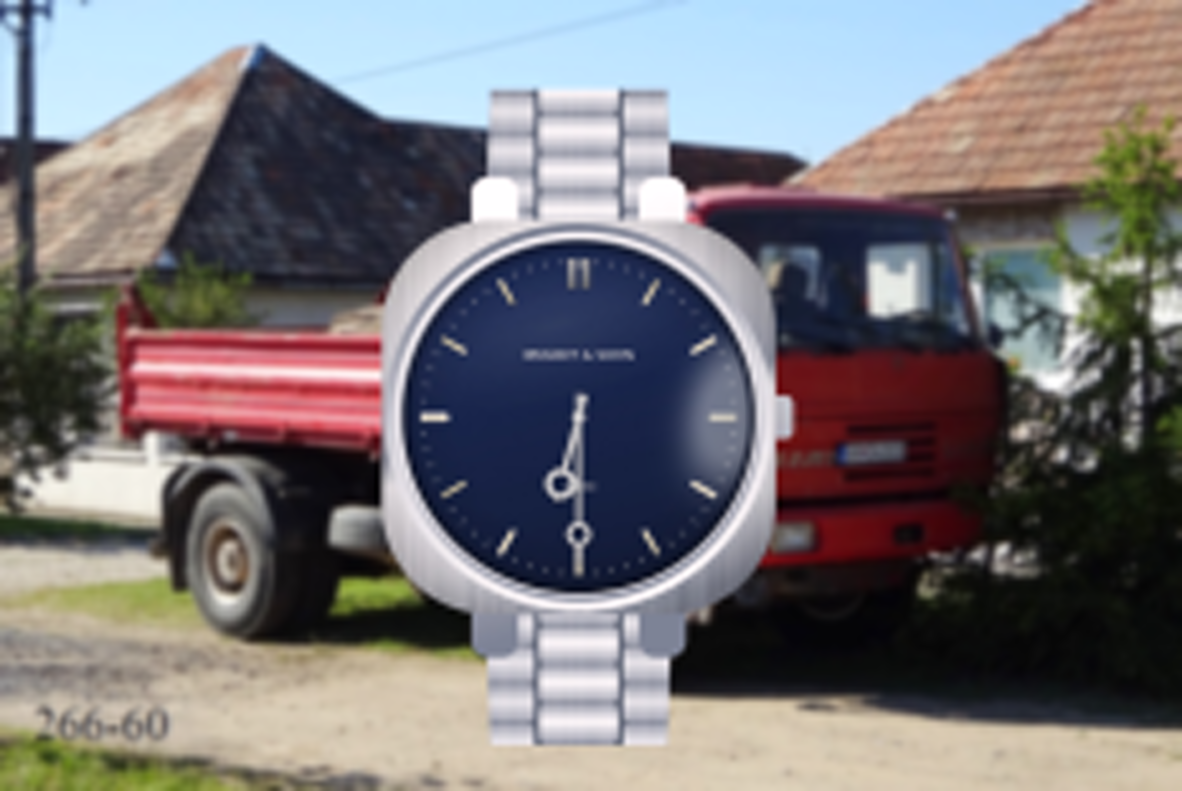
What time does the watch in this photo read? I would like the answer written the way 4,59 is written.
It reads 6,30
